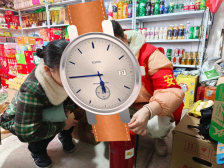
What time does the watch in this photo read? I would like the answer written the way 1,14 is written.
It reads 5,45
